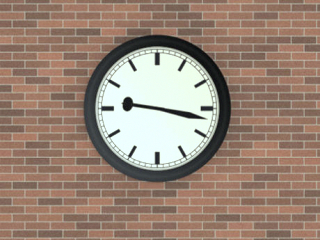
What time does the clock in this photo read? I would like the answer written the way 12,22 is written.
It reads 9,17
